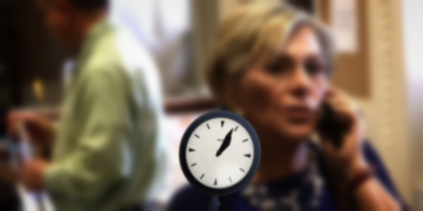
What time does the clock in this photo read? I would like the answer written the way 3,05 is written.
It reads 1,04
